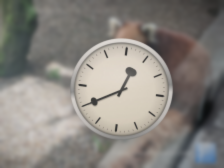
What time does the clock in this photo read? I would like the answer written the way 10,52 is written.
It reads 12,40
